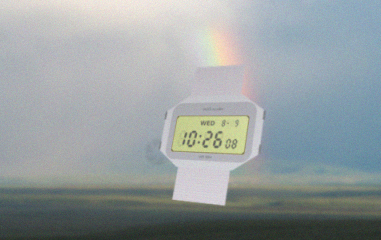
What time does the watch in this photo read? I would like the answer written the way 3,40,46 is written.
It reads 10,26,08
